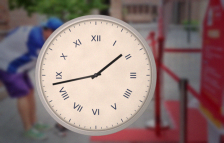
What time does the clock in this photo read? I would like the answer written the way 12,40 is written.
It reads 1,43
